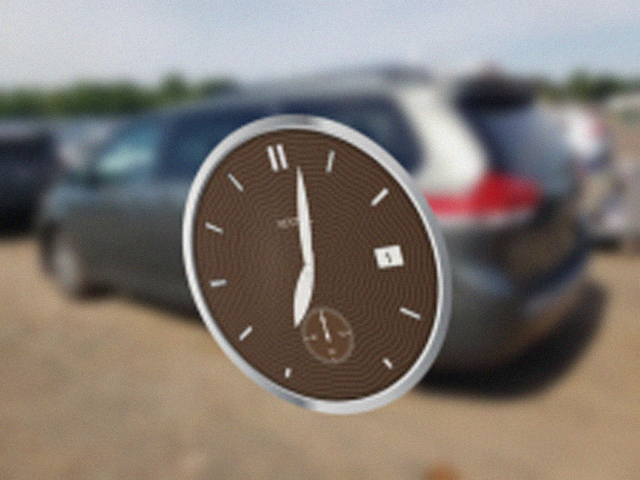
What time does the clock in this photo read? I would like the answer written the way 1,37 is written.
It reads 7,02
